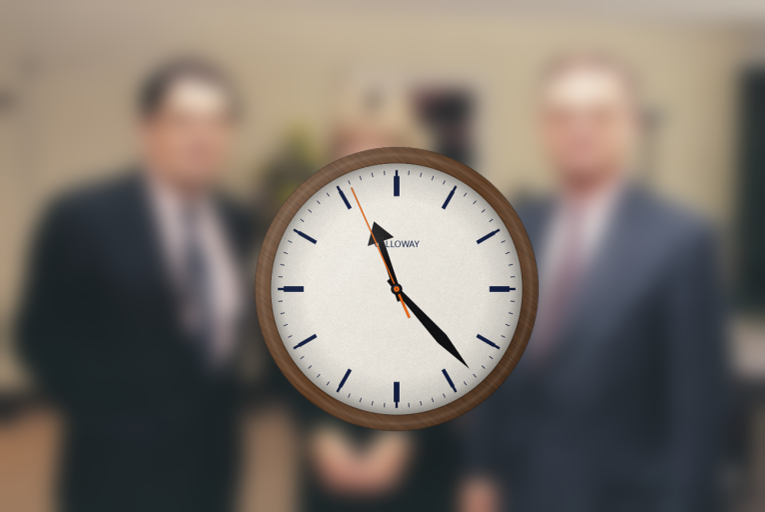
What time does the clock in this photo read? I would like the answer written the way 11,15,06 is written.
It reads 11,22,56
